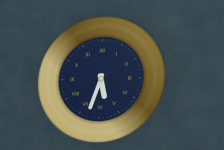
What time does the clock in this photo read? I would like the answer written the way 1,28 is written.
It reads 5,33
